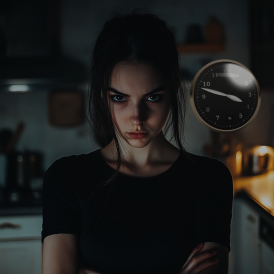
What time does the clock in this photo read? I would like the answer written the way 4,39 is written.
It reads 3,48
